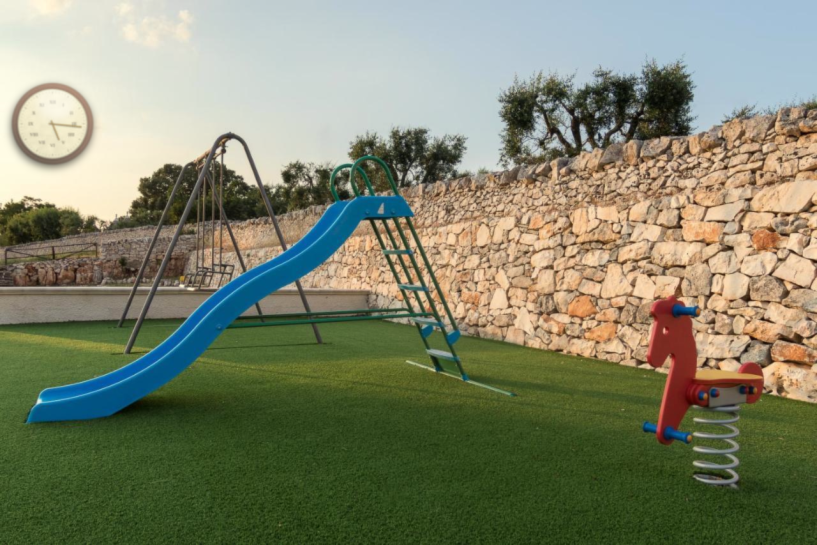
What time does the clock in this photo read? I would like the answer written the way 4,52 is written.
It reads 5,16
